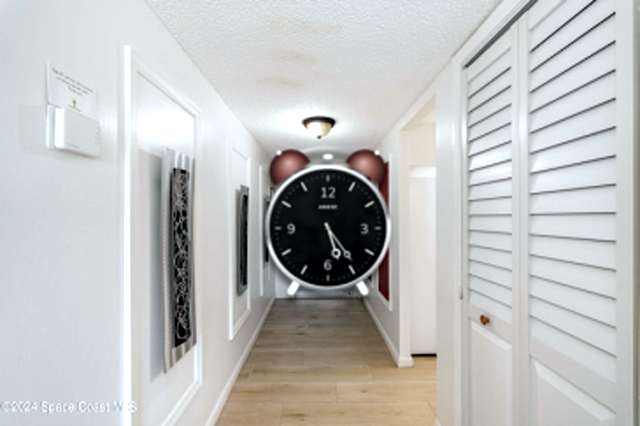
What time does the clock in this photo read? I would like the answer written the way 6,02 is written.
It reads 5,24
